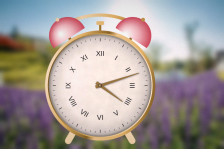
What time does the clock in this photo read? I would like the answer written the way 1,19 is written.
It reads 4,12
